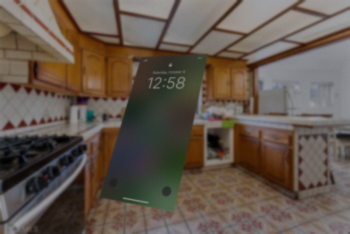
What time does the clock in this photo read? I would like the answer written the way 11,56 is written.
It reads 12,58
